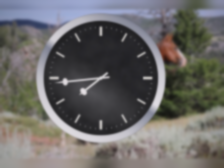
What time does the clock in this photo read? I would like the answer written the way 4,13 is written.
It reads 7,44
